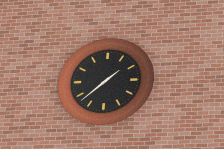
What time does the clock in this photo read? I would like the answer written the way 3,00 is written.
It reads 1,38
